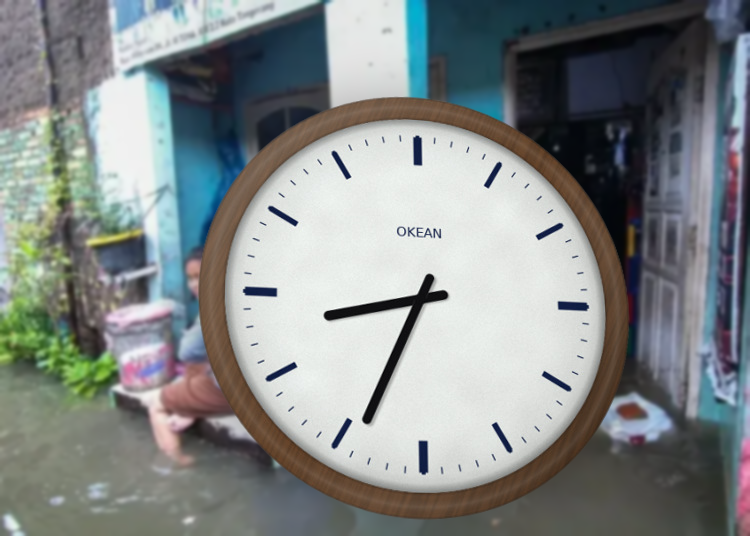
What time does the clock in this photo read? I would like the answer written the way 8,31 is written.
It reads 8,34
